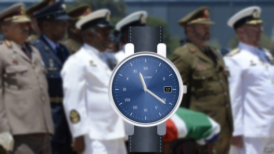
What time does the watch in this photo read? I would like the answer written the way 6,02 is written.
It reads 11,21
